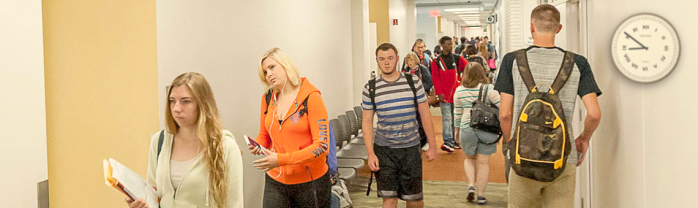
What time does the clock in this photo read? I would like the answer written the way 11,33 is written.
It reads 8,51
